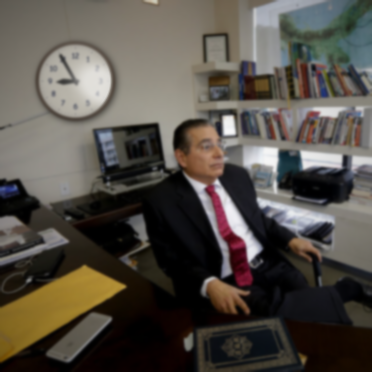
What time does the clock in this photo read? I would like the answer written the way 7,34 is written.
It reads 8,55
